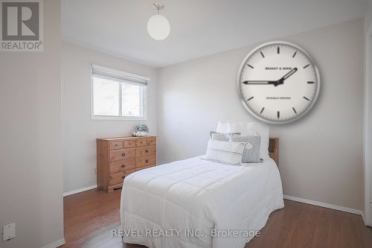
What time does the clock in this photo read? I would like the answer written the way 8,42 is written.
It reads 1,45
